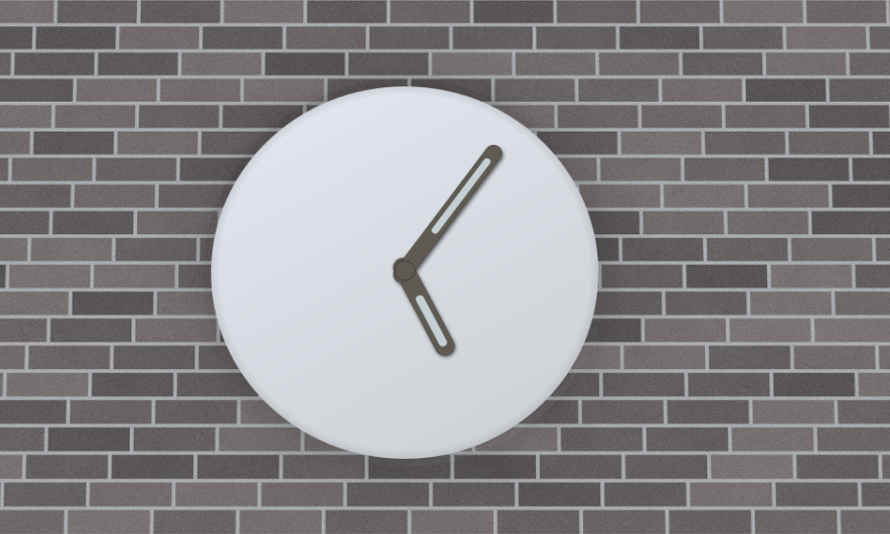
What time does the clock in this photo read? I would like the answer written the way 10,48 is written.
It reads 5,06
